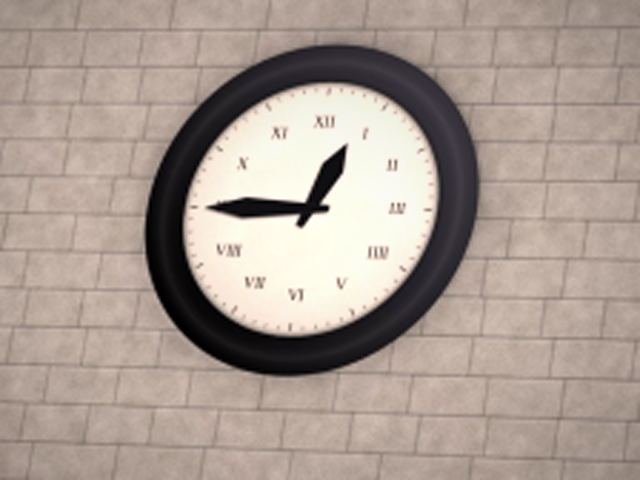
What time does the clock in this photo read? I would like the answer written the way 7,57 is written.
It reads 12,45
